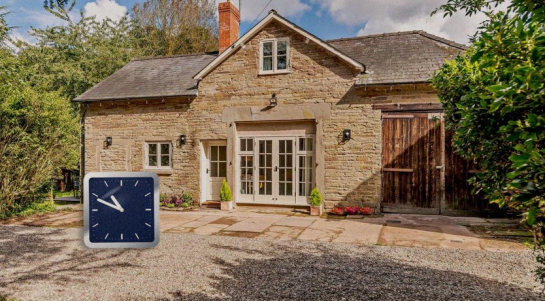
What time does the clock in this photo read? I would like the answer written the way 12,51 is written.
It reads 10,49
